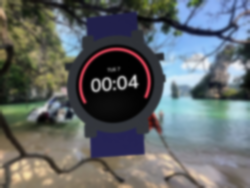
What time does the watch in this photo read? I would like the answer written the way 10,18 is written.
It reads 0,04
